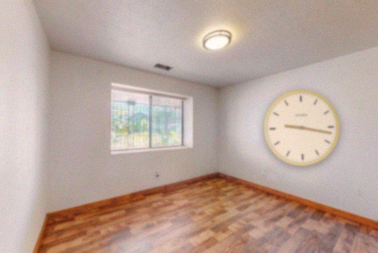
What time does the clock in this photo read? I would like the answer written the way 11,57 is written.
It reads 9,17
